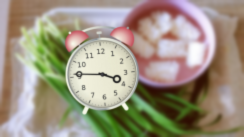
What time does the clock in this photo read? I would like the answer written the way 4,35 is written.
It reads 3,46
